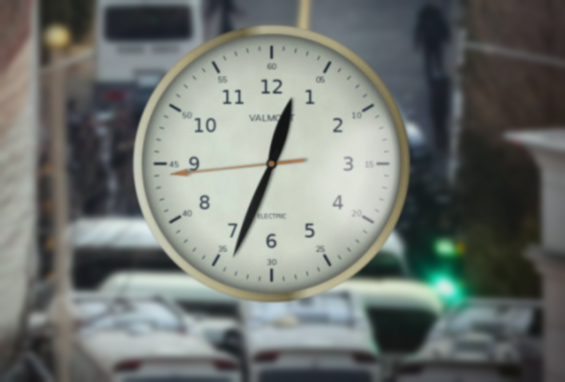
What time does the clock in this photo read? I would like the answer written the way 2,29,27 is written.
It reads 12,33,44
